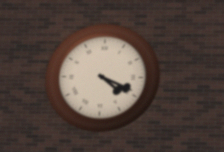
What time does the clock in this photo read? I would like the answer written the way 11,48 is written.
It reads 4,19
